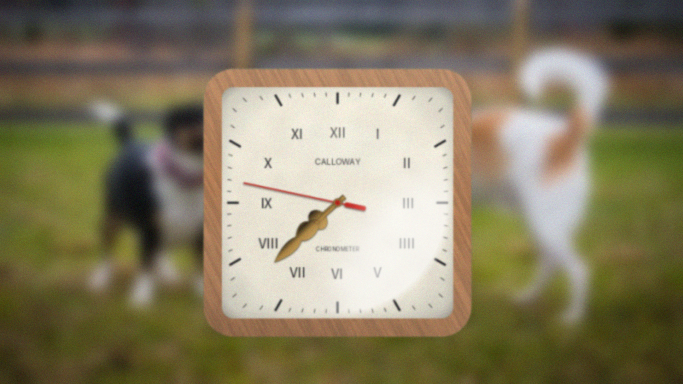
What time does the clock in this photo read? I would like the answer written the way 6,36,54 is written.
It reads 7,37,47
